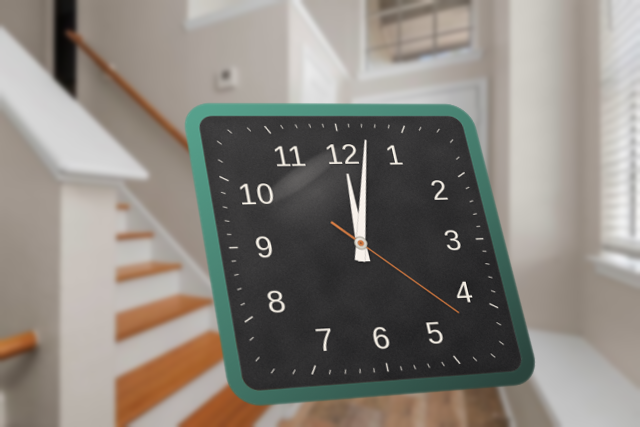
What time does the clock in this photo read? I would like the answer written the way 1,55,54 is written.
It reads 12,02,22
